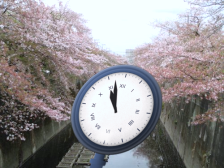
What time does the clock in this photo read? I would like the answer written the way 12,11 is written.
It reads 10,57
